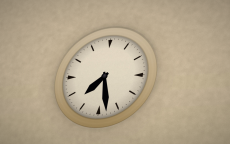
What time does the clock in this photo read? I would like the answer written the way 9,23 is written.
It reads 7,28
